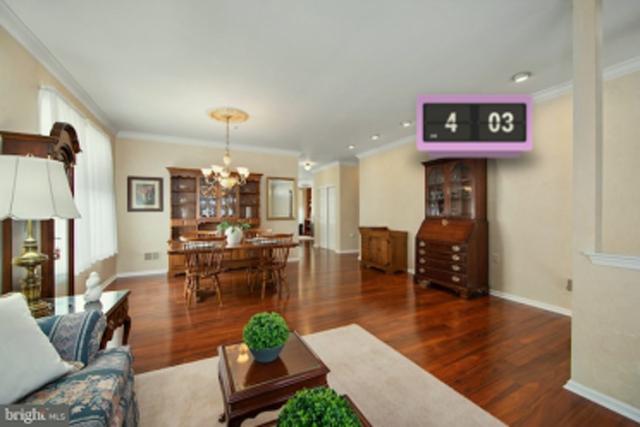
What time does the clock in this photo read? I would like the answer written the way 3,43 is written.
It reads 4,03
